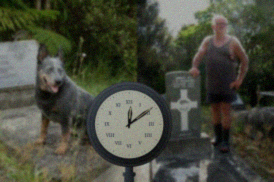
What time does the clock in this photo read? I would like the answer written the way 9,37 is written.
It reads 12,09
